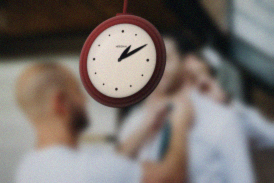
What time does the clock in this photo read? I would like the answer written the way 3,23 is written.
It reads 1,10
